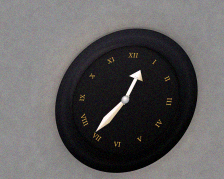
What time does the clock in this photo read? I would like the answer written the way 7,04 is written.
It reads 12,36
